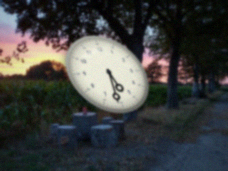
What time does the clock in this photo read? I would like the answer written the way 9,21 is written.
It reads 5,31
